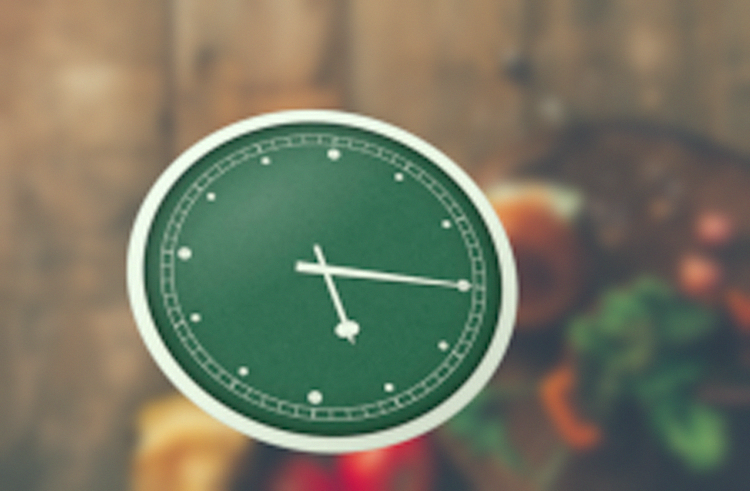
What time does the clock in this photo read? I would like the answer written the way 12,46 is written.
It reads 5,15
